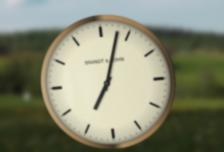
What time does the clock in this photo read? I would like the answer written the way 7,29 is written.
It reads 7,03
